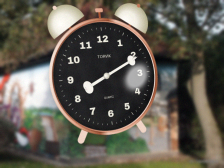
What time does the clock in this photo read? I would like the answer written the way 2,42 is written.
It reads 8,11
